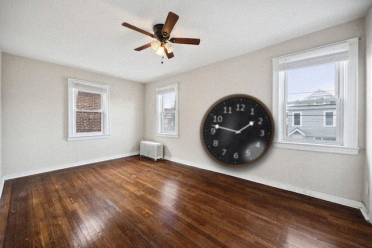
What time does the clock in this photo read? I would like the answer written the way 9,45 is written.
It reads 1,47
